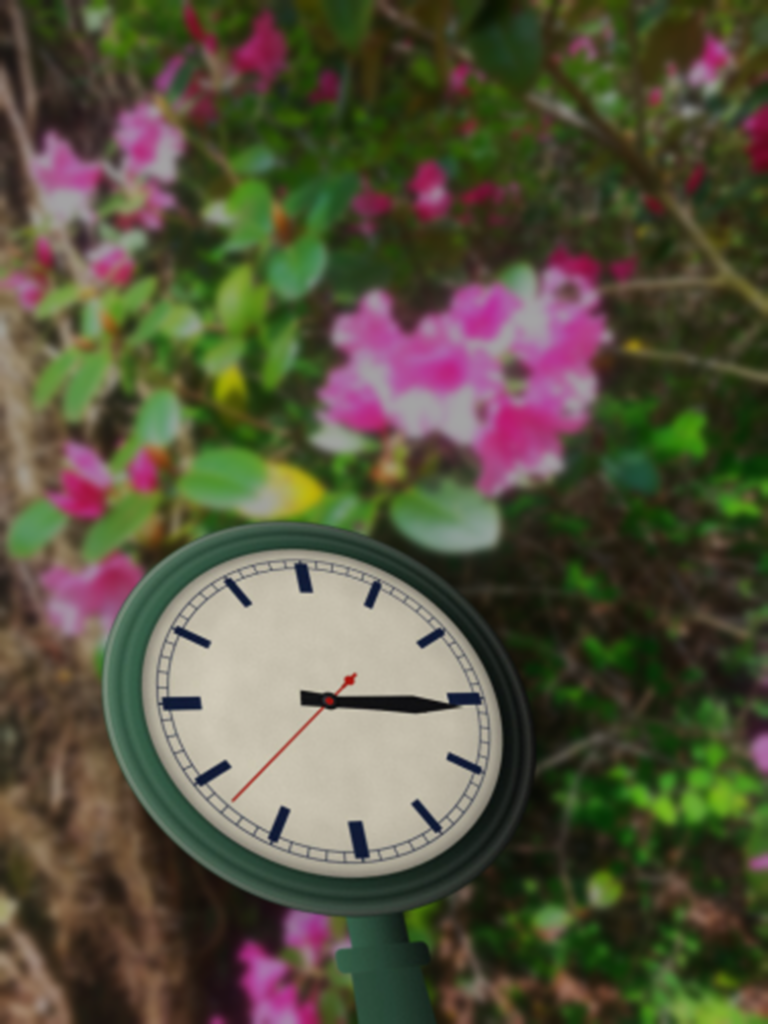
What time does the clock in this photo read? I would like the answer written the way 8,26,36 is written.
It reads 3,15,38
